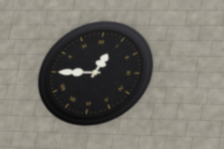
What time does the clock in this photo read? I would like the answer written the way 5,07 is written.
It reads 12,45
